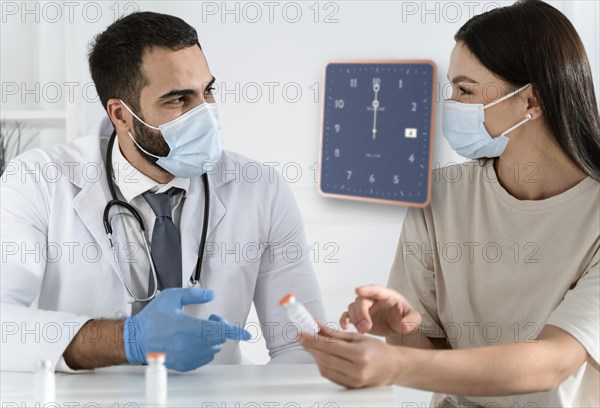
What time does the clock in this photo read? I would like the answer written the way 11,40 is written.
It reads 12,00
